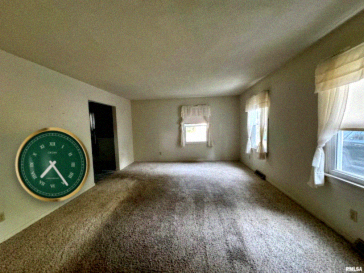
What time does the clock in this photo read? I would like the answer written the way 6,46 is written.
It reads 7,24
